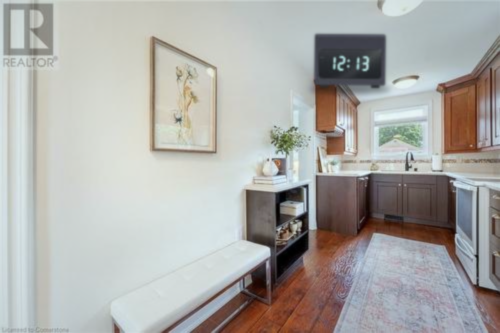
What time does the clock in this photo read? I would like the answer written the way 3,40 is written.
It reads 12,13
